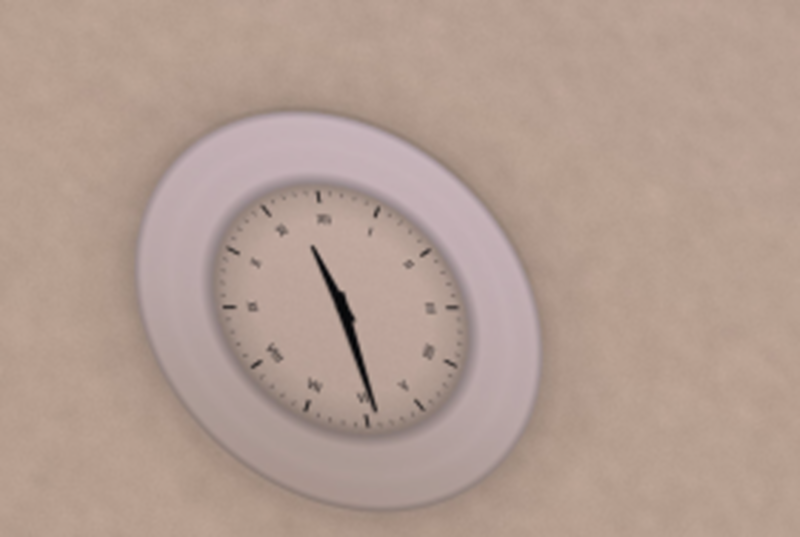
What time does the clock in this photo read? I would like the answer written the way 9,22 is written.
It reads 11,29
